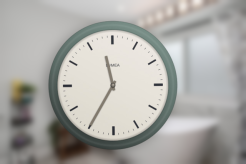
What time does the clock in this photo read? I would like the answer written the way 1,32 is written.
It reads 11,35
